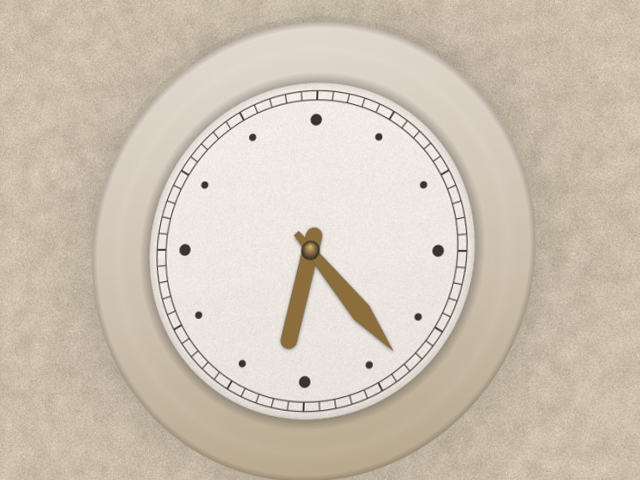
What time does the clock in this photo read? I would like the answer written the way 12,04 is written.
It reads 6,23
